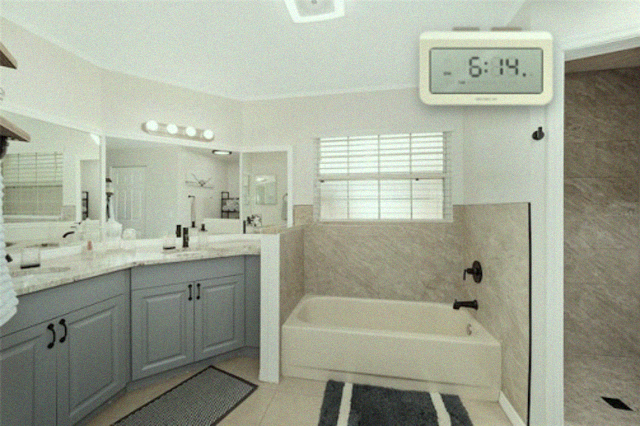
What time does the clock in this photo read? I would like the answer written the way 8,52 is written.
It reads 6,14
